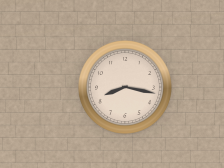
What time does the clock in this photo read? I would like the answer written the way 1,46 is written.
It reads 8,17
